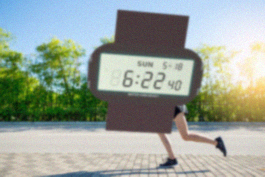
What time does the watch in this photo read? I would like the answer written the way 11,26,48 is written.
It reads 6,22,40
